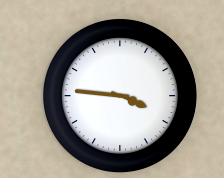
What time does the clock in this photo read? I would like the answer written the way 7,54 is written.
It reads 3,46
